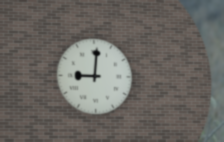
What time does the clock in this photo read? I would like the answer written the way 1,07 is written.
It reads 9,01
